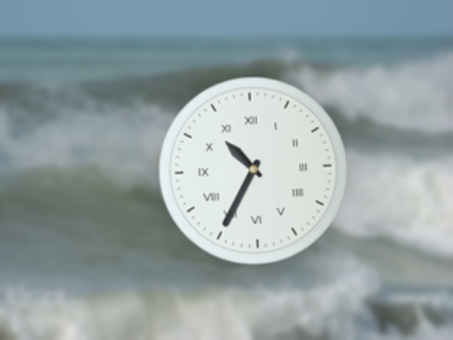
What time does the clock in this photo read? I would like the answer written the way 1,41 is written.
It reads 10,35
